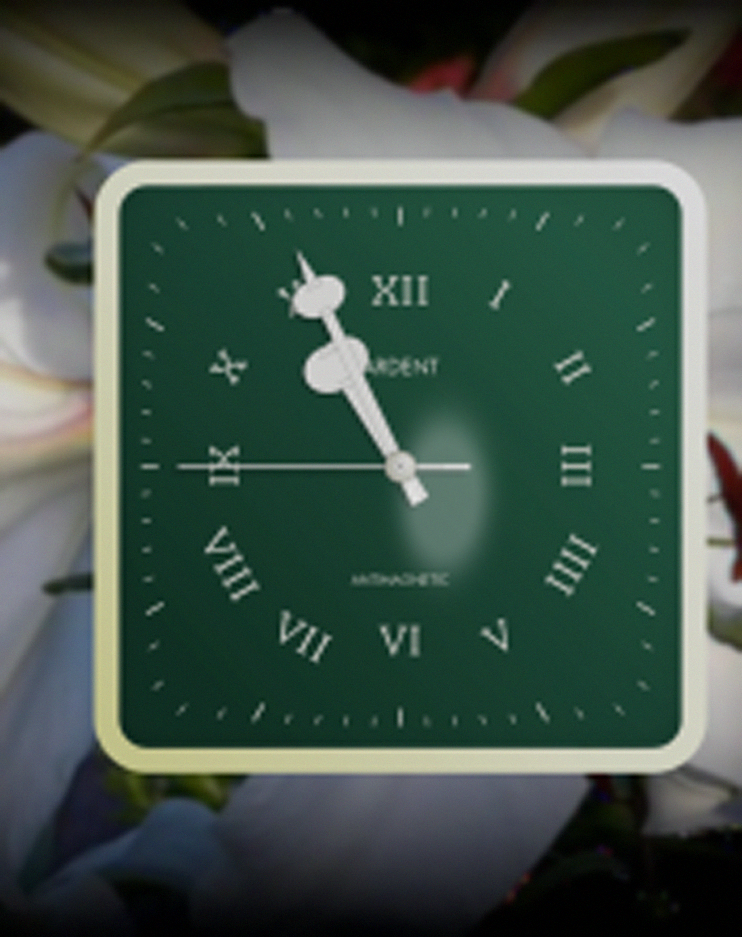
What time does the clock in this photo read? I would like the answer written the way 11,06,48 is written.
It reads 10,55,45
